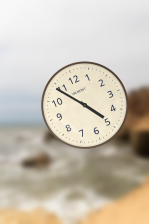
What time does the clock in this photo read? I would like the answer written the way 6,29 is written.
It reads 4,54
